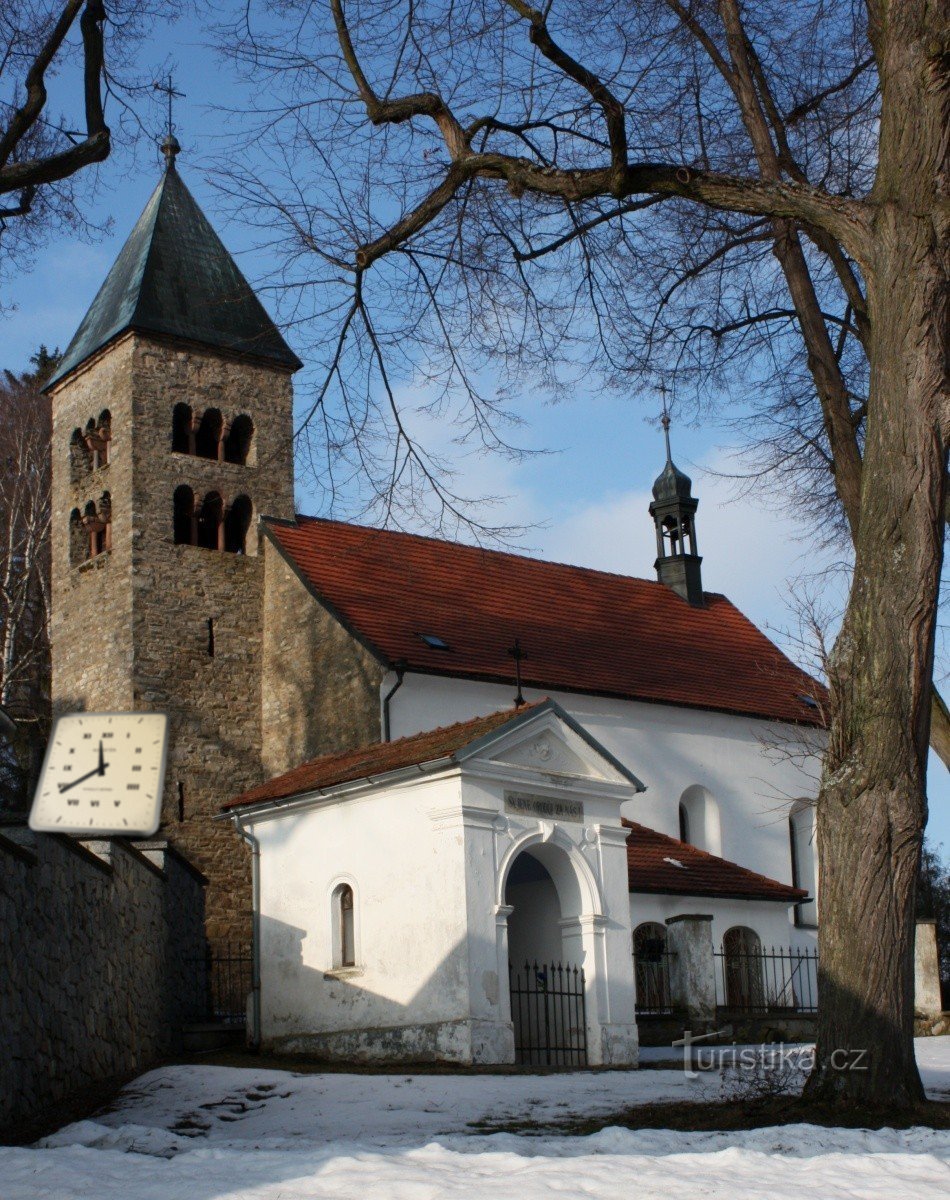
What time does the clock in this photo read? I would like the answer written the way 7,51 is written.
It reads 11,39
